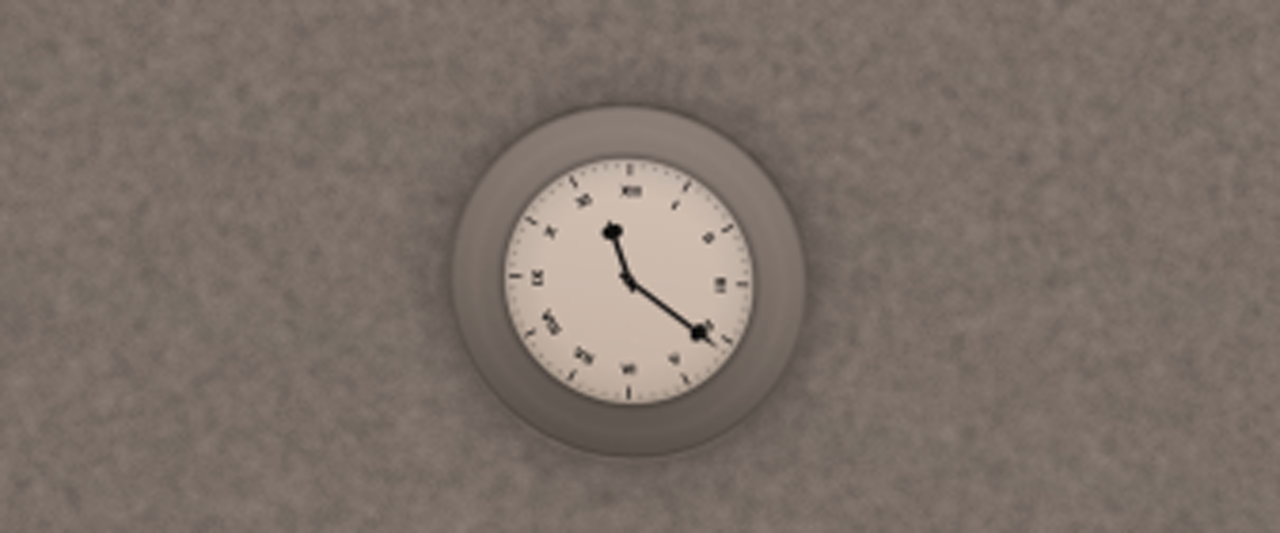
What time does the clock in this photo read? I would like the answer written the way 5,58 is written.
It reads 11,21
